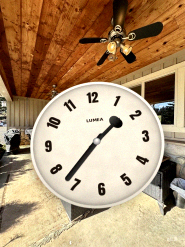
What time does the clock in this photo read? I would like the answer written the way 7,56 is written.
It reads 1,37
